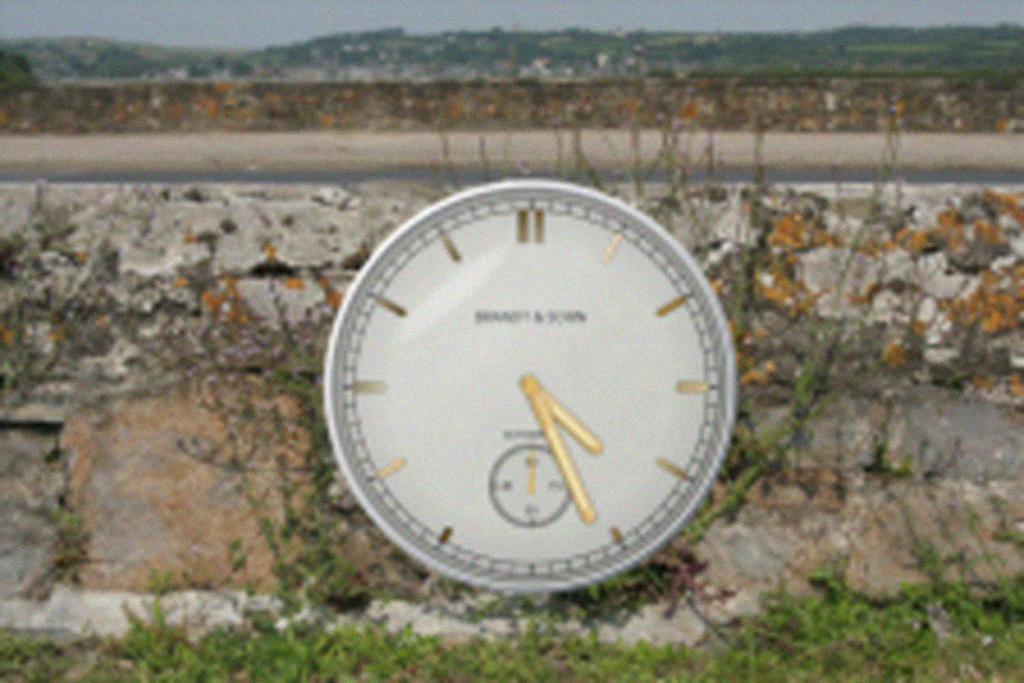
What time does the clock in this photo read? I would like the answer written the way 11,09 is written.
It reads 4,26
